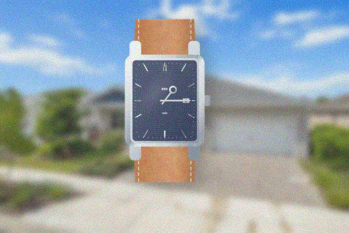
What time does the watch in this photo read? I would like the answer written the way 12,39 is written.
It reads 1,15
